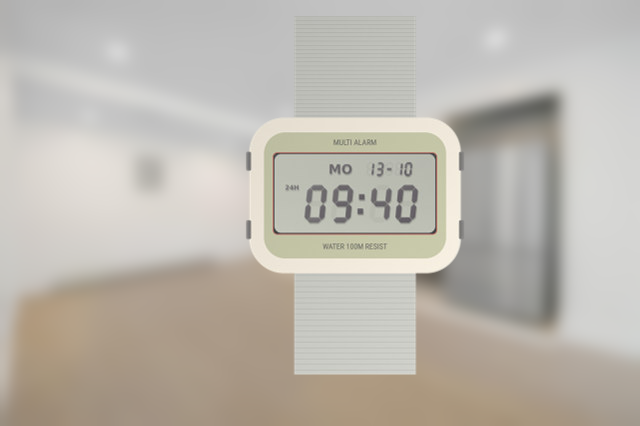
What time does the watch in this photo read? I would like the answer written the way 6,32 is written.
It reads 9,40
